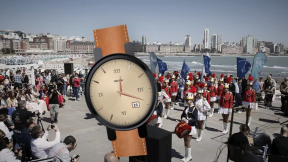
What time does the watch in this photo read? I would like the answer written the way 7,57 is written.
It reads 12,19
